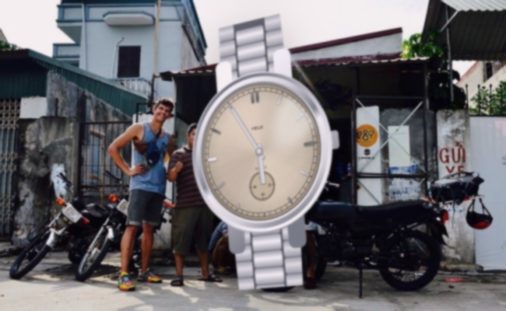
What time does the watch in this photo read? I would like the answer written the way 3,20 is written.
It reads 5,55
